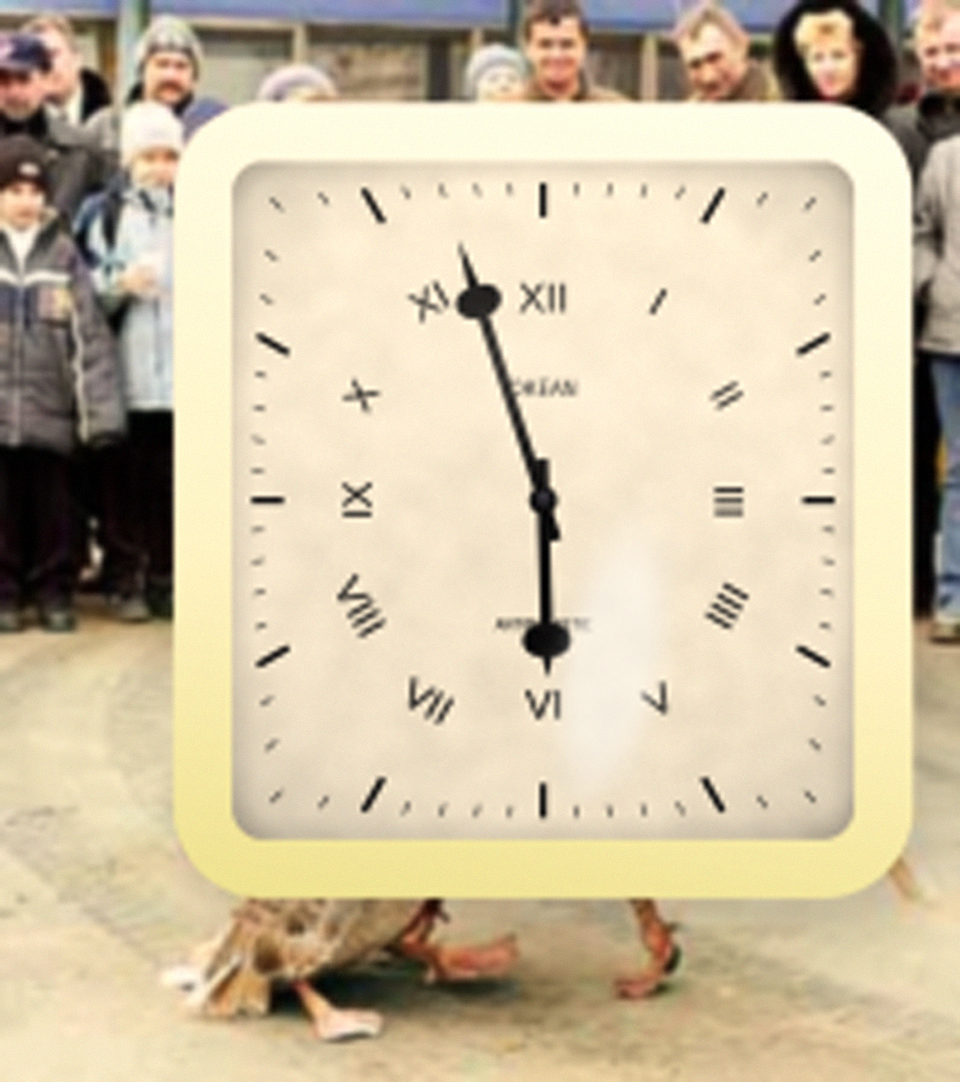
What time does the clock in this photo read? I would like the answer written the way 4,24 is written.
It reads 5,57
